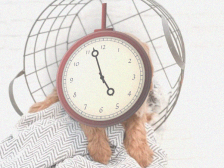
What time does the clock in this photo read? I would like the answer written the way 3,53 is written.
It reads 4,57
